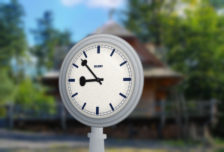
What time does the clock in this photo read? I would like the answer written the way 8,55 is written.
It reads 8,53
